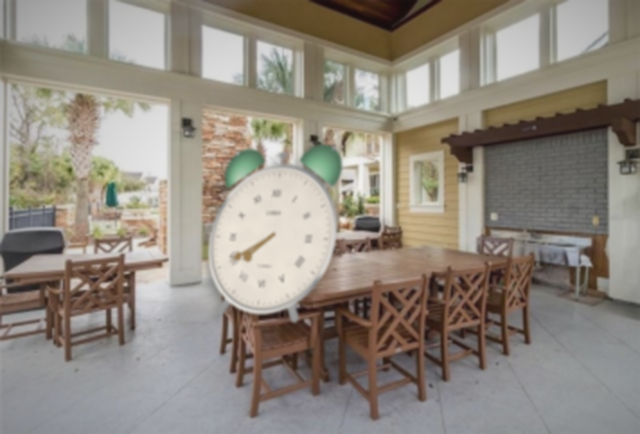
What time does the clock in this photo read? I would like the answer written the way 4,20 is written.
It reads 7,40
